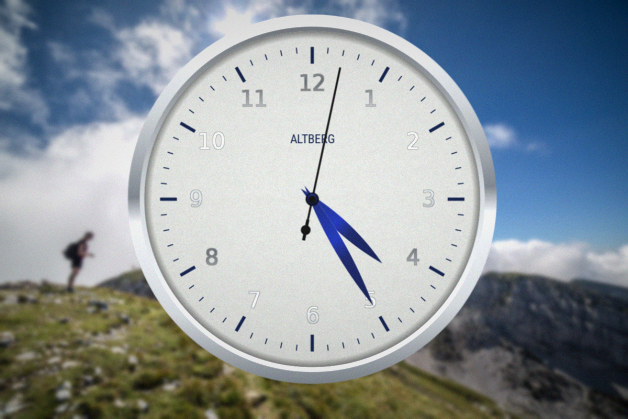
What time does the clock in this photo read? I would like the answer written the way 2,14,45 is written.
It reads 4,25,02
